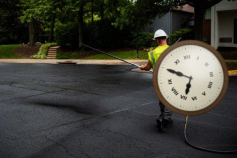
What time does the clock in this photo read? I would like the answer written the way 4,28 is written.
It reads 6,50
